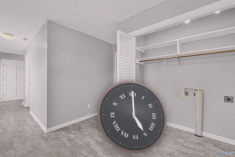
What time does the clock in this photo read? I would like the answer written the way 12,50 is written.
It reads 5,00
